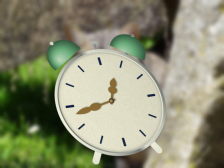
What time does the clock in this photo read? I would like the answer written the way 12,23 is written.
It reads 12,43
